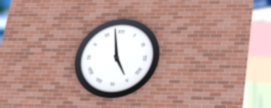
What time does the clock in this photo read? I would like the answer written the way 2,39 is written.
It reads 4,58
